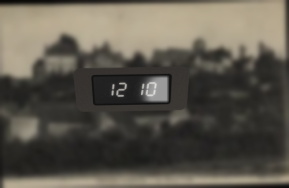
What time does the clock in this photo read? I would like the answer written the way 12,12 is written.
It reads 12,10
